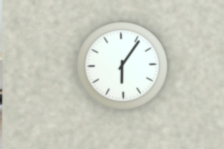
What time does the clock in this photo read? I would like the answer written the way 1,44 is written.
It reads 6,06
